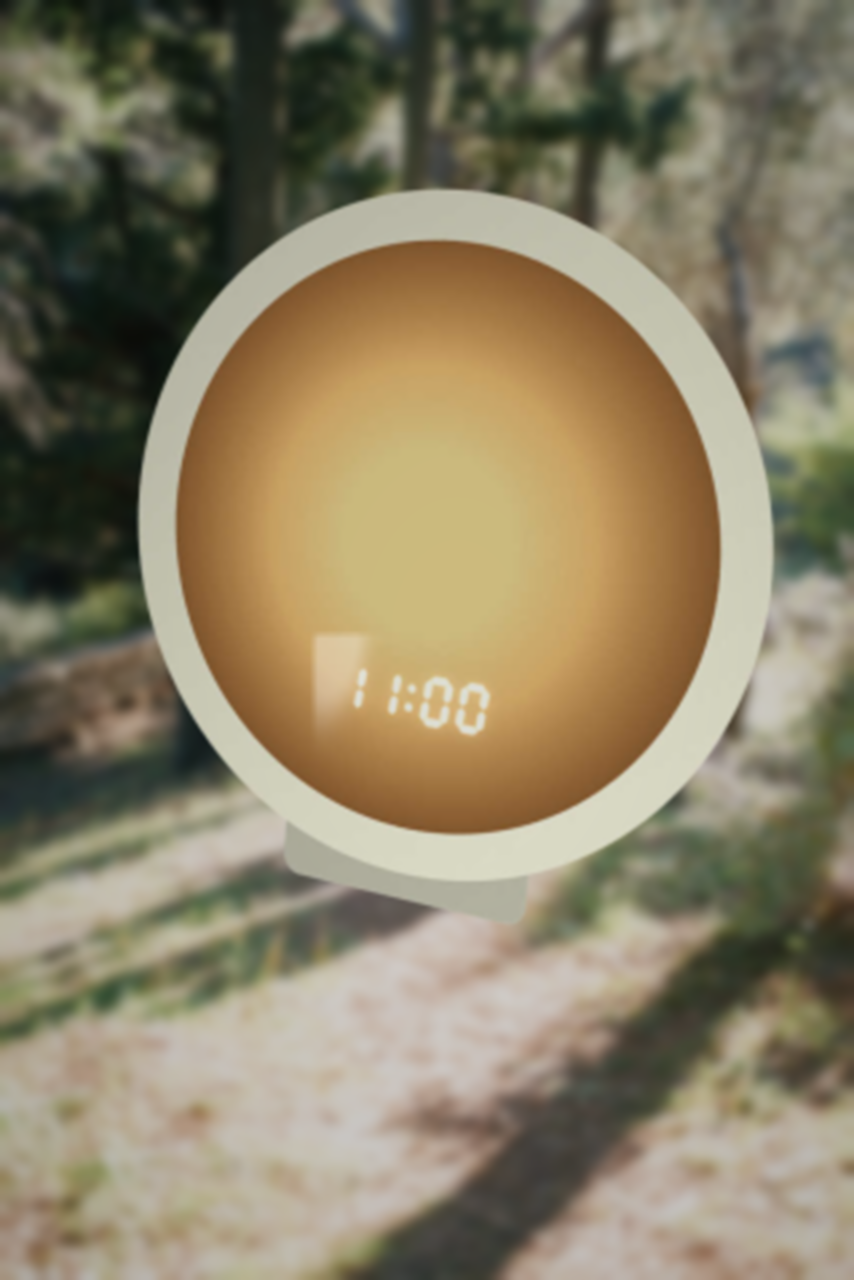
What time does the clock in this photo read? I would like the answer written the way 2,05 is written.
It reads 11,00
